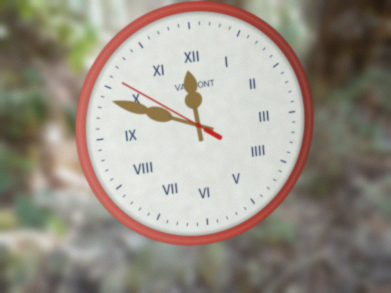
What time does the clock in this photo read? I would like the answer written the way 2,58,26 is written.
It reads 11,48,51
